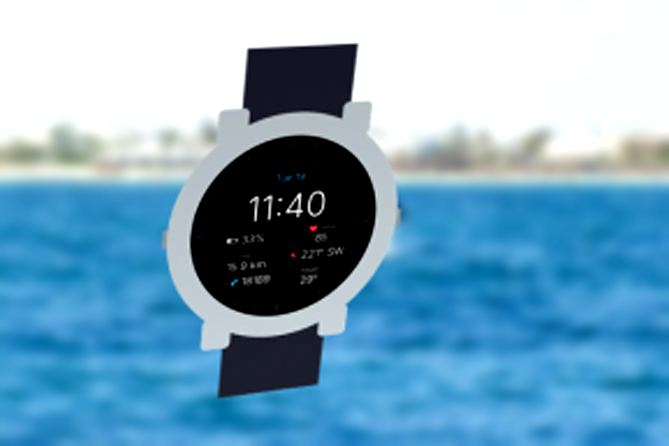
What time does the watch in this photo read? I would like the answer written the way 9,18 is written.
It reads 11,40
